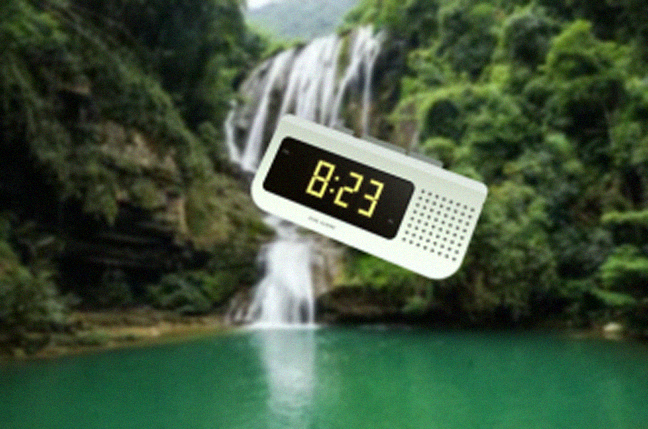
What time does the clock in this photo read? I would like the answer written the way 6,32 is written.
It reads 8,23
